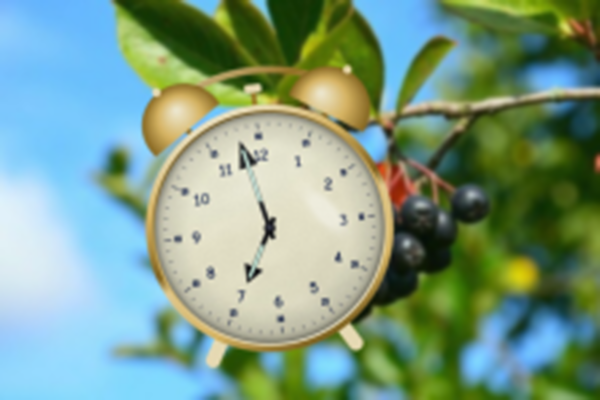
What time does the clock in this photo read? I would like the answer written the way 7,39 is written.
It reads 6,58
